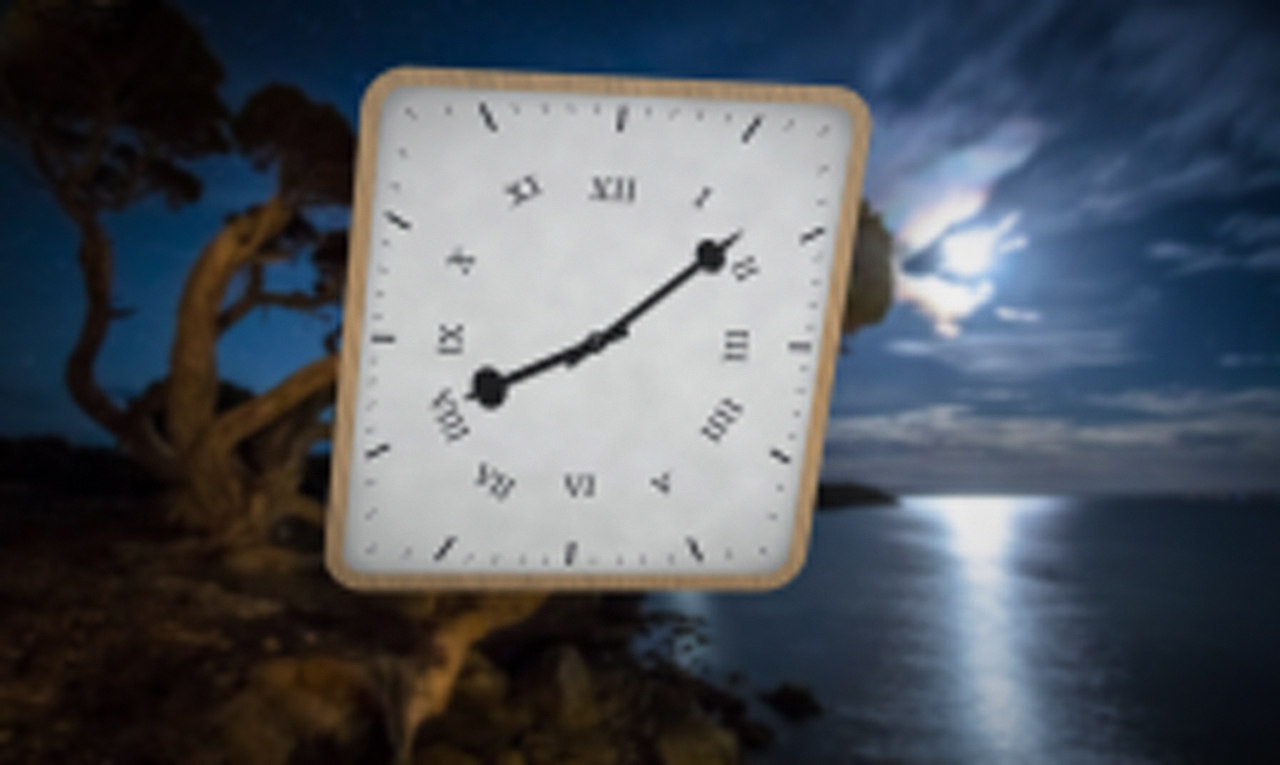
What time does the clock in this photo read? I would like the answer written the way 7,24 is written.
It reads 8,08
